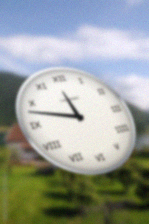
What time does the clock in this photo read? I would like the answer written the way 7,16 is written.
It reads 11,48
